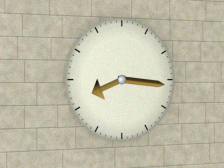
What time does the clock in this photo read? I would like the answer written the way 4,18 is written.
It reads 8,16
